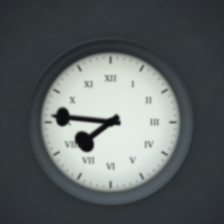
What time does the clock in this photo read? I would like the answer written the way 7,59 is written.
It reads 7,46
